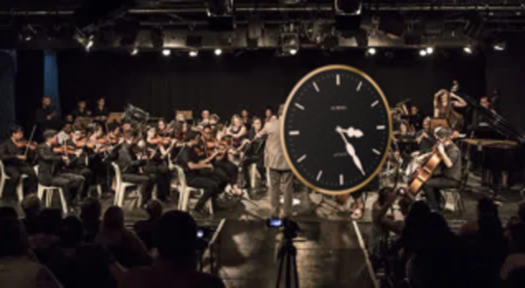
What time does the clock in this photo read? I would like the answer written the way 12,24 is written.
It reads 3,25
